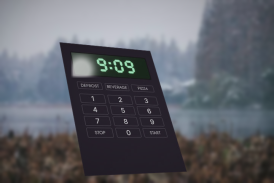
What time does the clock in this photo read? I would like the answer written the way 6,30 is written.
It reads 9,09
